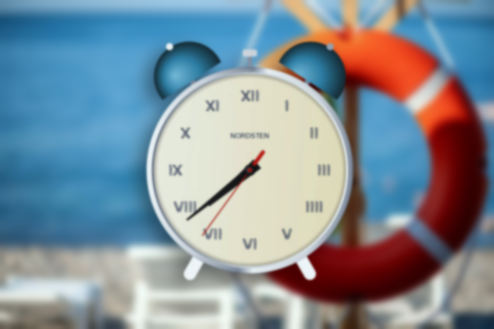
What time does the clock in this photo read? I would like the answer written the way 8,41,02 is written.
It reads 7,38,36
